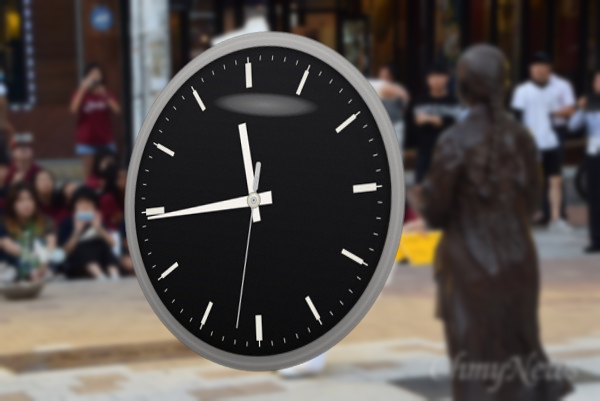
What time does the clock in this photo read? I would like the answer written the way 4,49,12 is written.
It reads 11,44,32
